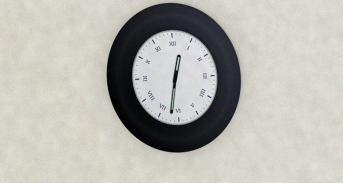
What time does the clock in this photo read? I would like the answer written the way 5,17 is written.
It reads 12,32
